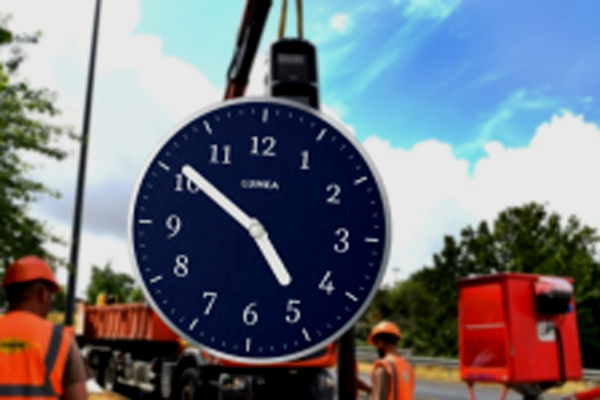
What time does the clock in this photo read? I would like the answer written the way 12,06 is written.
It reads 4,51
